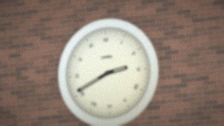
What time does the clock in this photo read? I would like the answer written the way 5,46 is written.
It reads 2,41
